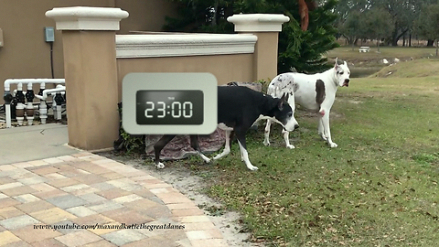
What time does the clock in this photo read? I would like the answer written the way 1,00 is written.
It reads 23,00
